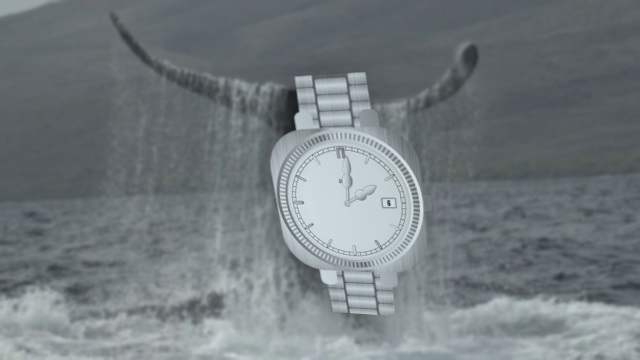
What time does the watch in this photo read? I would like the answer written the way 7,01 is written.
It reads 2,01
